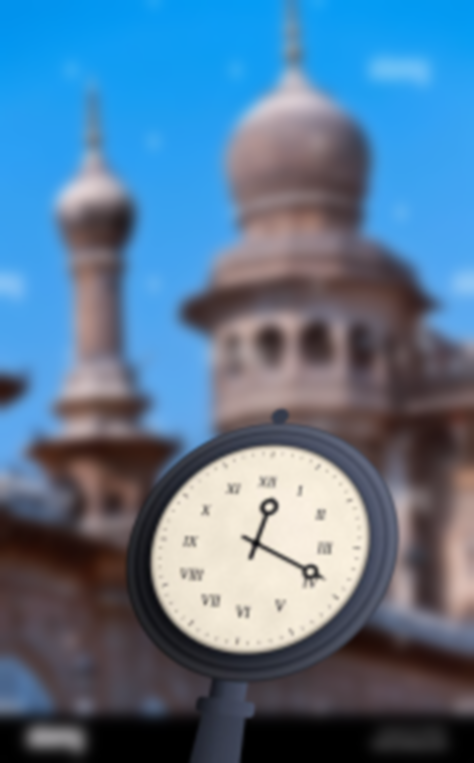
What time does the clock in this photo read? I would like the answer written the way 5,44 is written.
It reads 12,19
